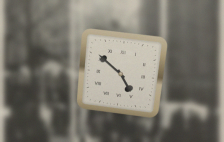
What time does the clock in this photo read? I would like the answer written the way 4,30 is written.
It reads 4,51
